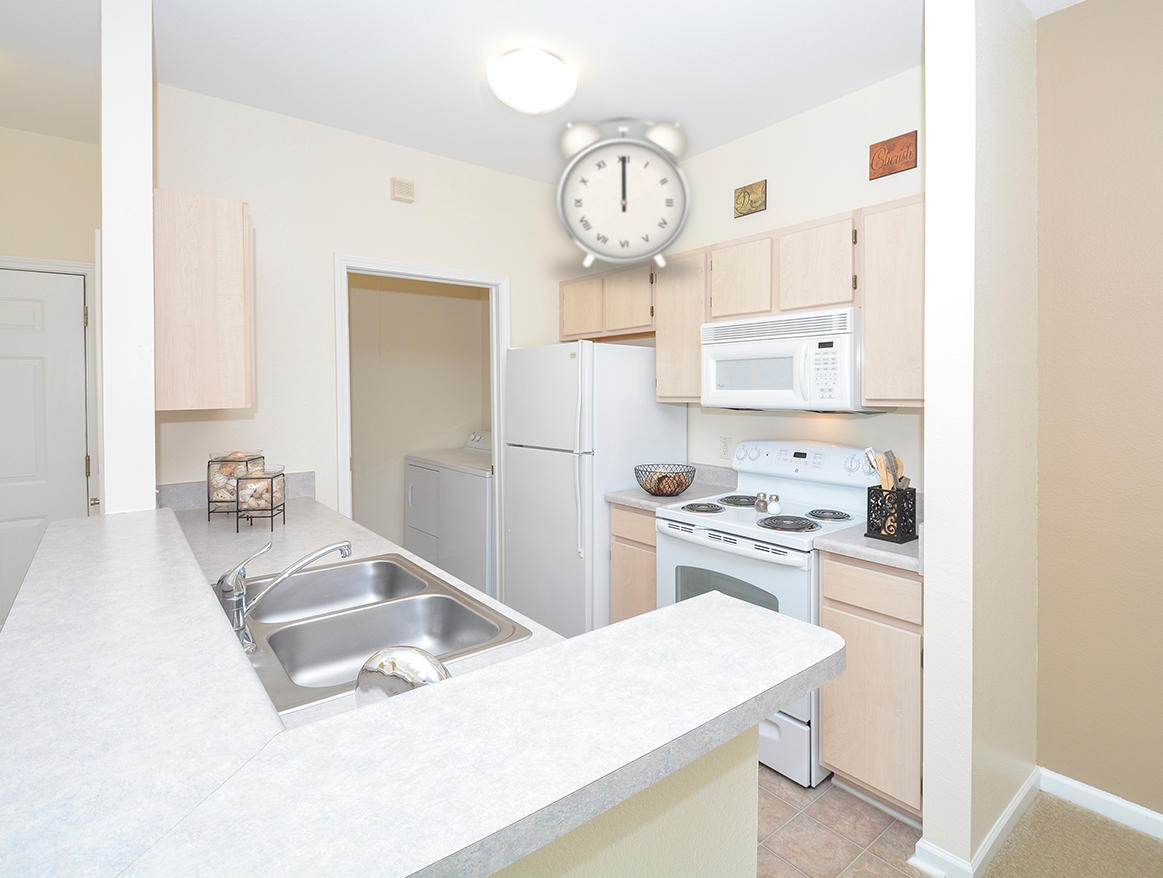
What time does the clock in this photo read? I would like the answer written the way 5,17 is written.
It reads 12,00
